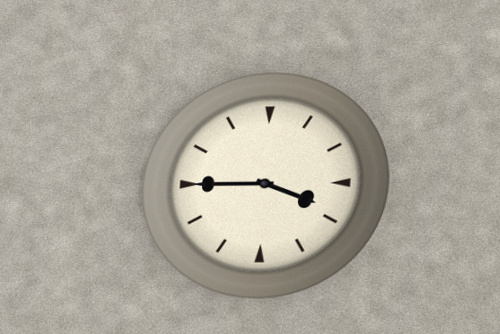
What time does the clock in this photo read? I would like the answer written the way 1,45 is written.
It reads 3,45
